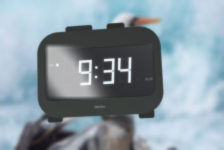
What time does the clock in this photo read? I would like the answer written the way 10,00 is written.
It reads 9,34
